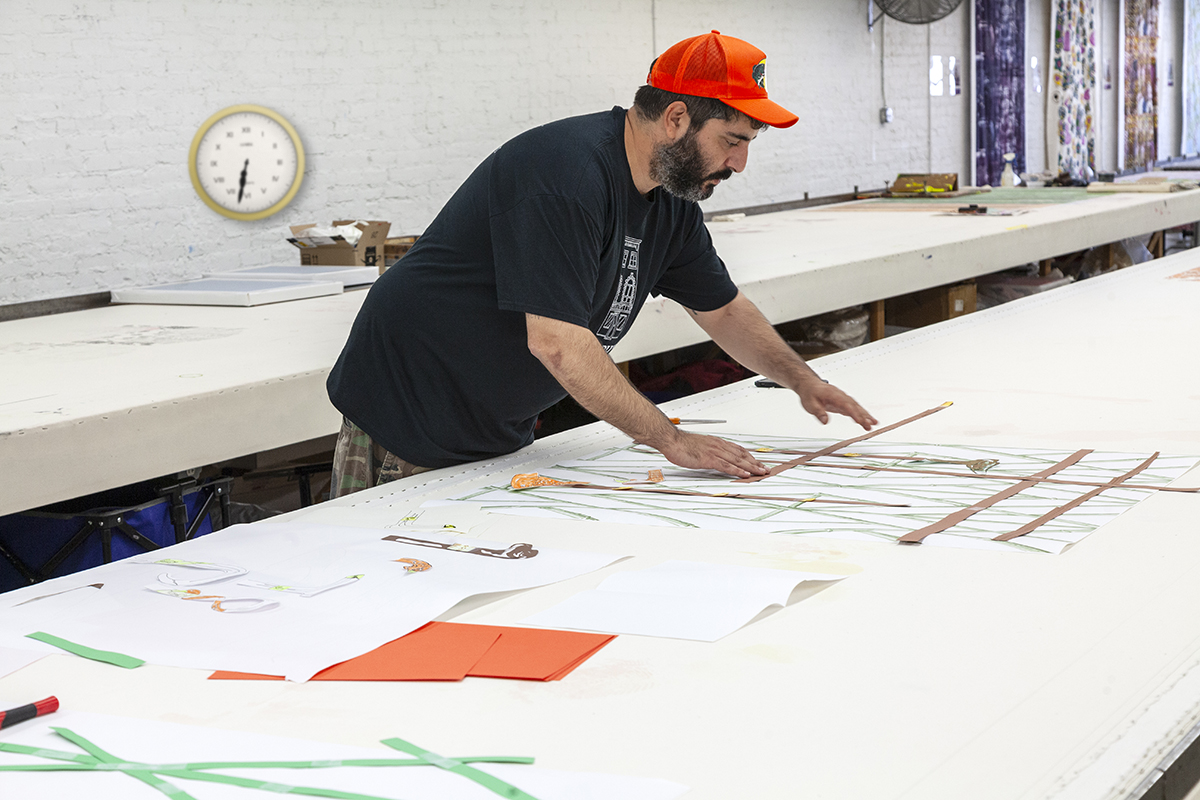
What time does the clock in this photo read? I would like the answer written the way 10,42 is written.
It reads 6,32
